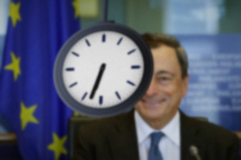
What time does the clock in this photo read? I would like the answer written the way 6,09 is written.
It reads 6,33
